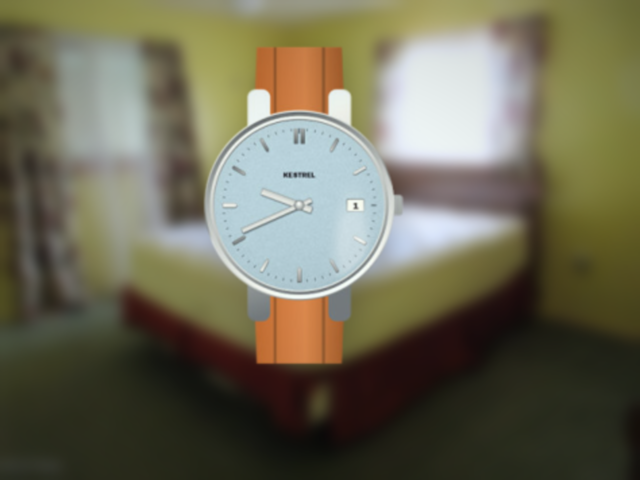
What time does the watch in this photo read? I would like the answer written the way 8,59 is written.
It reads 9,41
